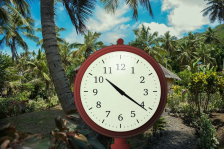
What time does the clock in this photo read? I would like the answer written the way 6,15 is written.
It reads 10,21
